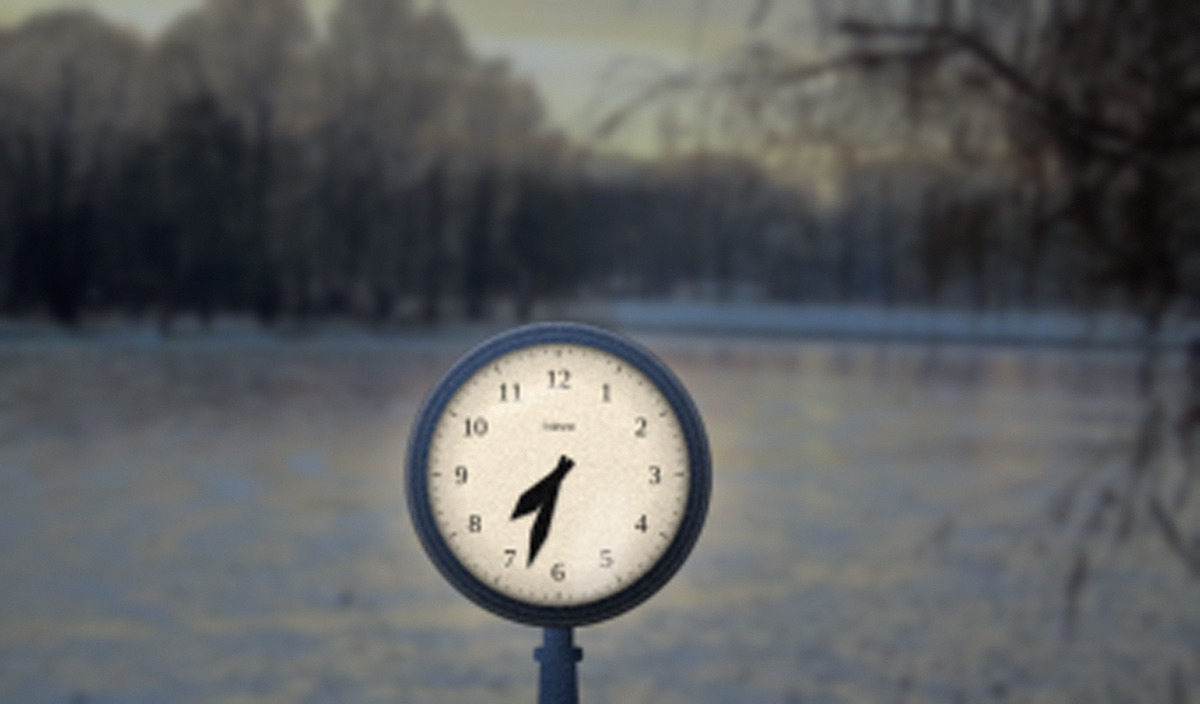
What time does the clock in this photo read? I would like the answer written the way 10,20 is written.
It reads 7,33
